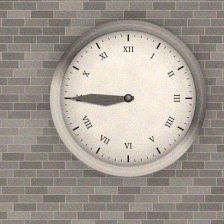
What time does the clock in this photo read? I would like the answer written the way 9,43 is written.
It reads 8,45
